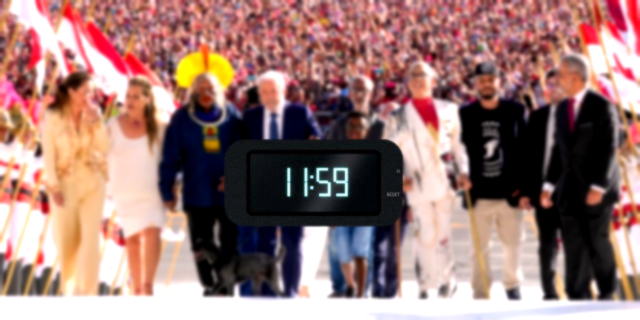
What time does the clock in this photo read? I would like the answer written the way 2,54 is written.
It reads 11,59
